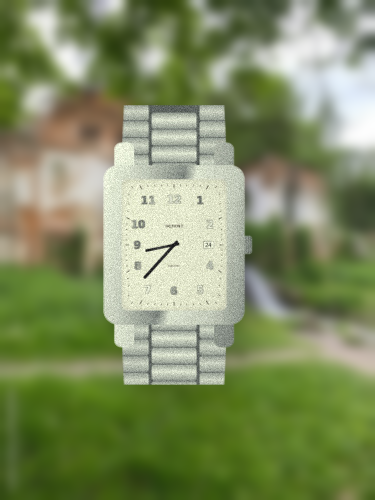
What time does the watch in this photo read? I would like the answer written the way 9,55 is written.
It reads 8,37
